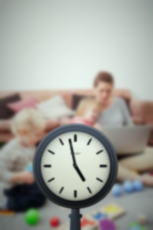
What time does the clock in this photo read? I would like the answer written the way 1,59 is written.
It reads 4,58
